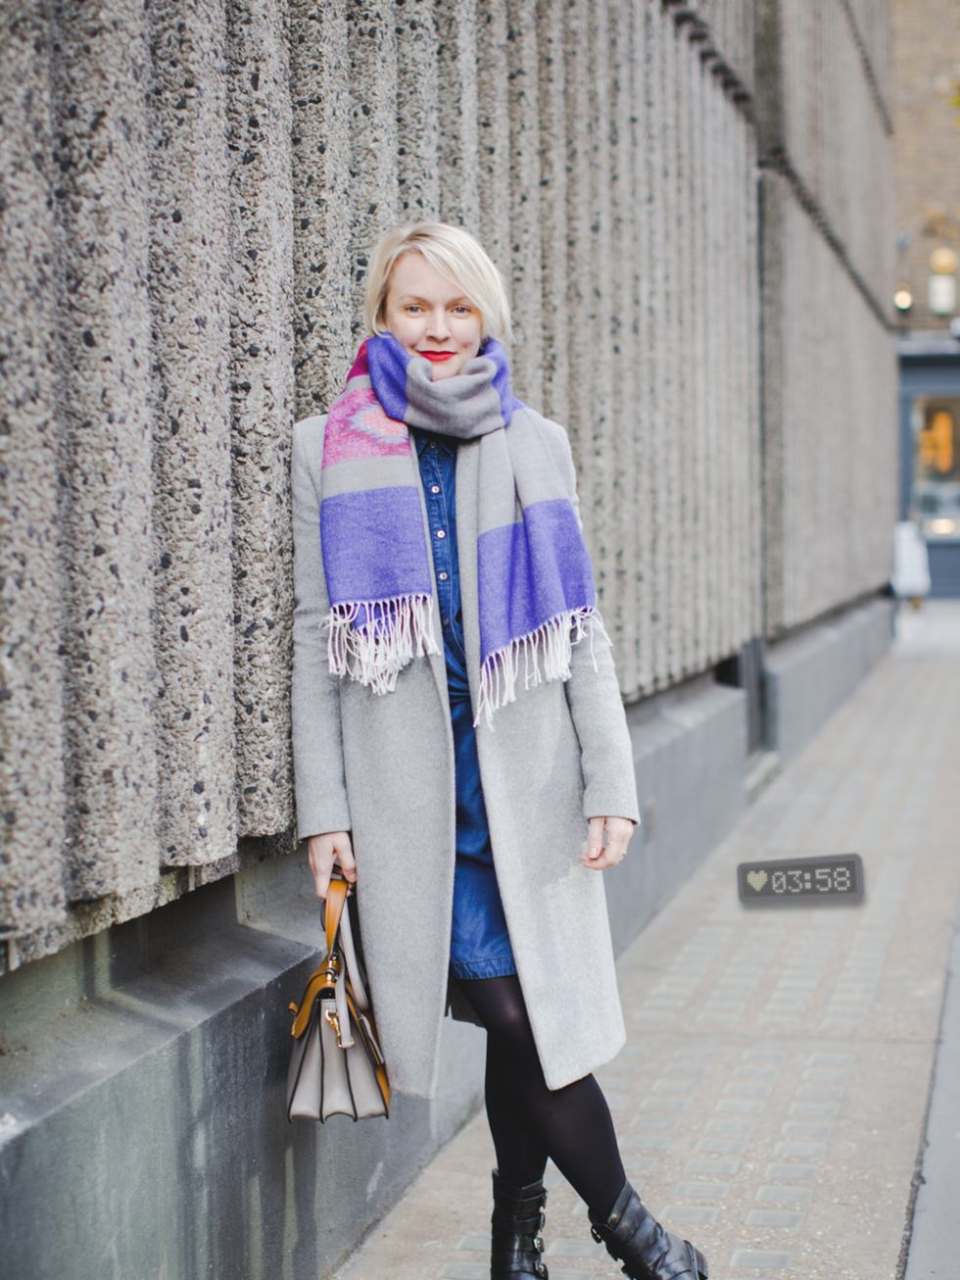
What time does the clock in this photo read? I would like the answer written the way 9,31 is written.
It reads 3,58
